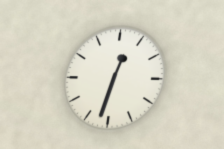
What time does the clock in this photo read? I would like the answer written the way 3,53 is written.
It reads 12,32
